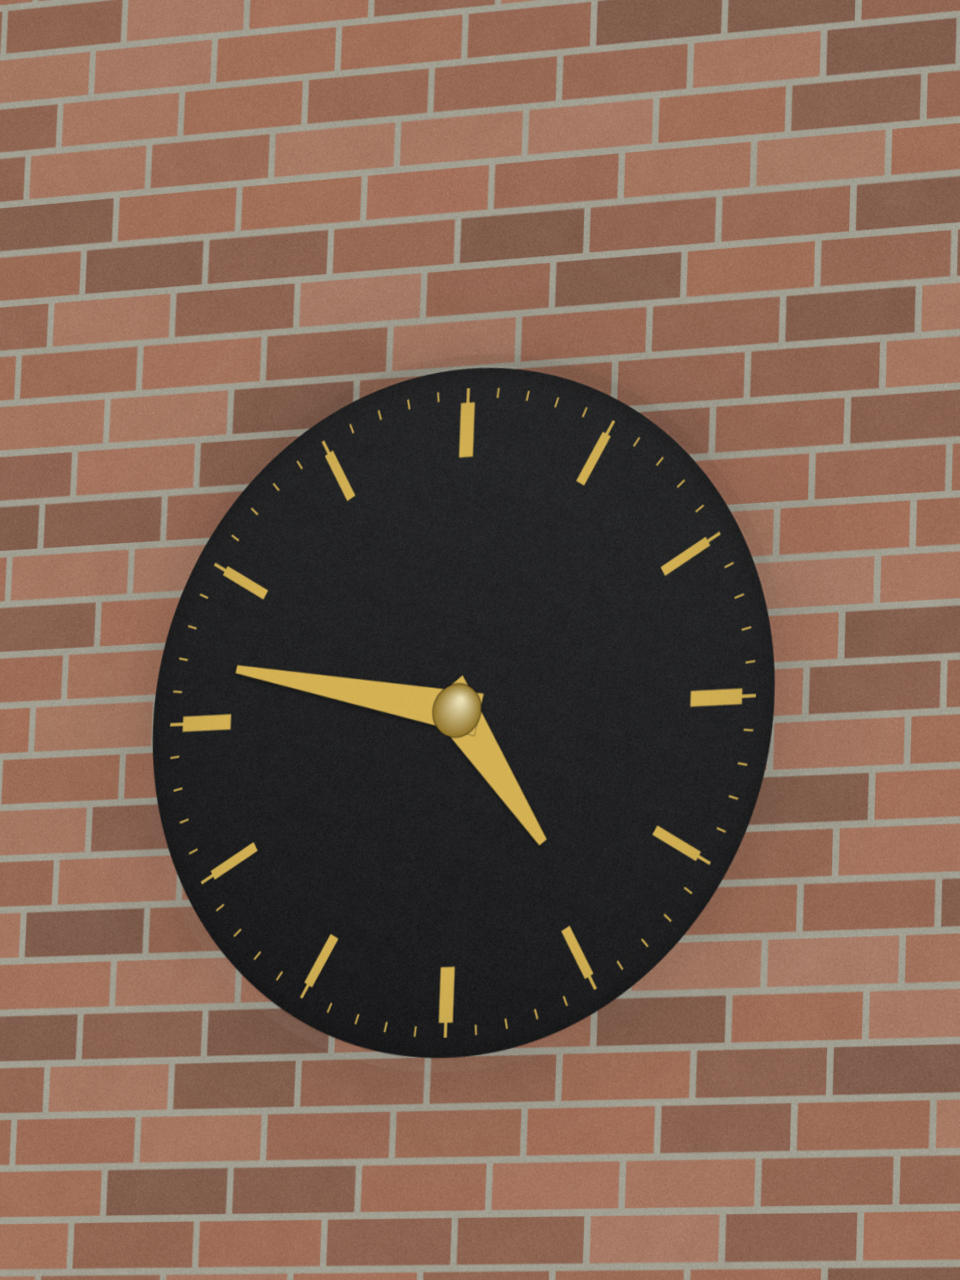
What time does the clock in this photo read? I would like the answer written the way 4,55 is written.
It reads 4,47
